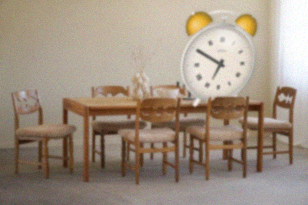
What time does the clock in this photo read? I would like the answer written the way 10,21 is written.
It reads 6,50
